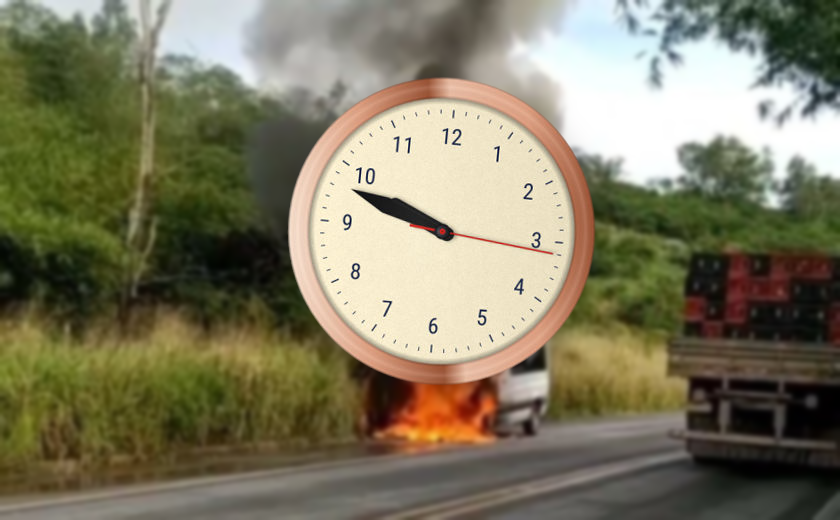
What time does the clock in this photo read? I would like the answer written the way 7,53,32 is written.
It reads 9,48,16
